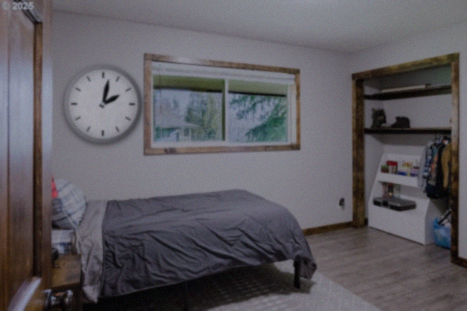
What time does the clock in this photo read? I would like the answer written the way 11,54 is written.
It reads 2,02
